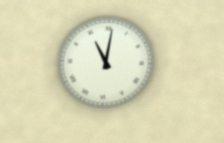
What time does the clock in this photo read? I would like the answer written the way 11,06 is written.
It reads 11,01
